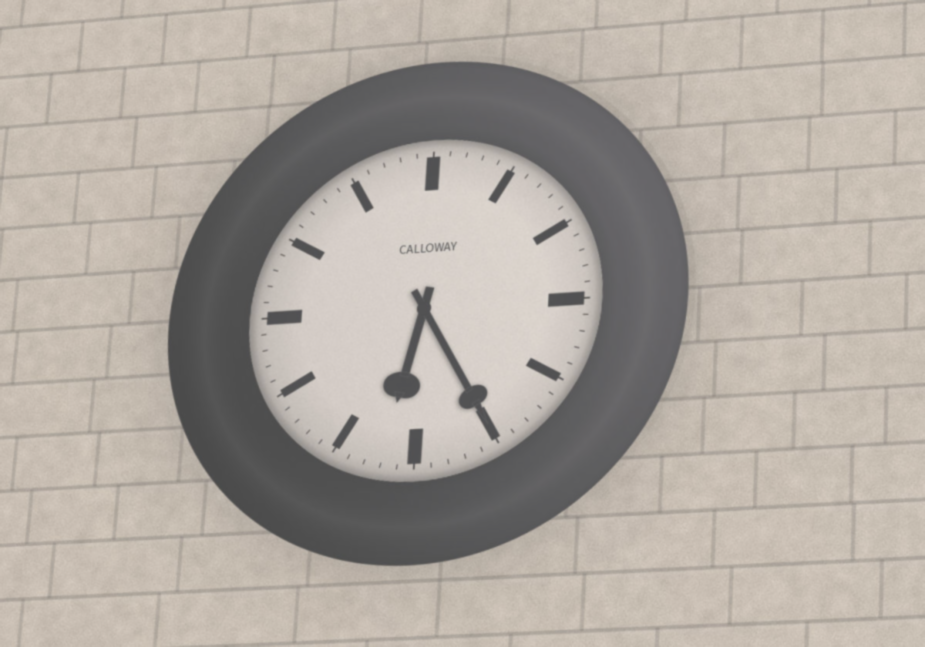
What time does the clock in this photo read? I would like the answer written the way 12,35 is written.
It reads 6,25
